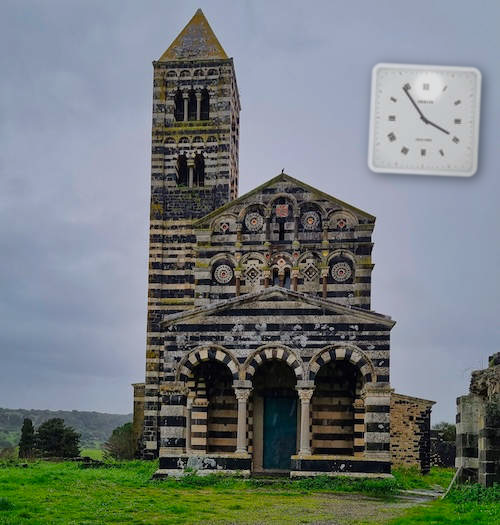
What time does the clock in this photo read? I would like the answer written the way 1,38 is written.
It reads 3,54
